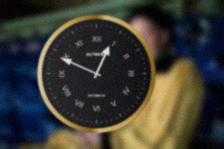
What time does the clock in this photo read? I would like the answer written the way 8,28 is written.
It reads 12,49
